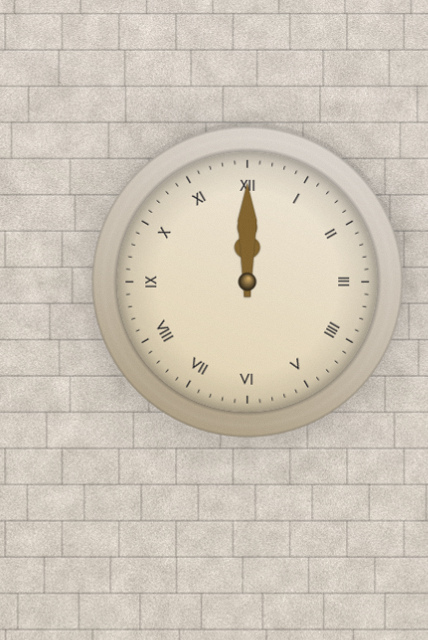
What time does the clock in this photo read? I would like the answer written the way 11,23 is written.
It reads 12,00
